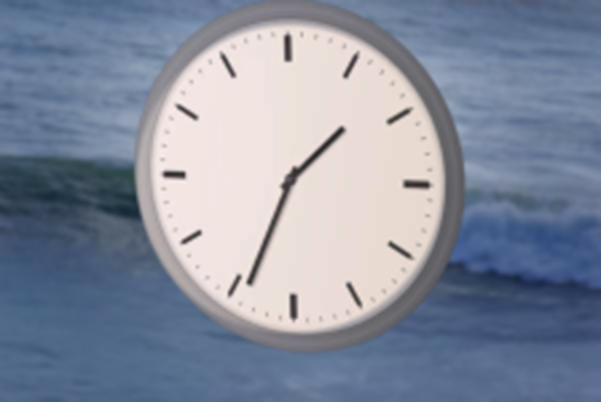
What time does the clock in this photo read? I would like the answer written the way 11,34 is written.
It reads 1,34
